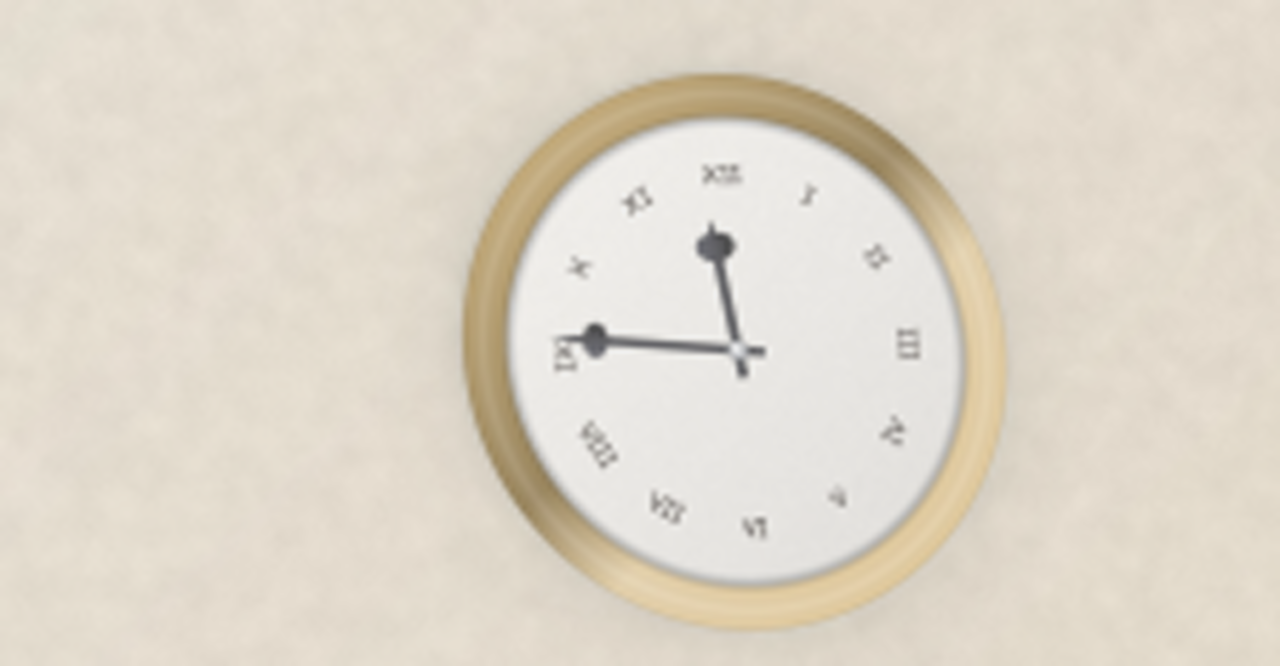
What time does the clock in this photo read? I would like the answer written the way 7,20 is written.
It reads 11,46
